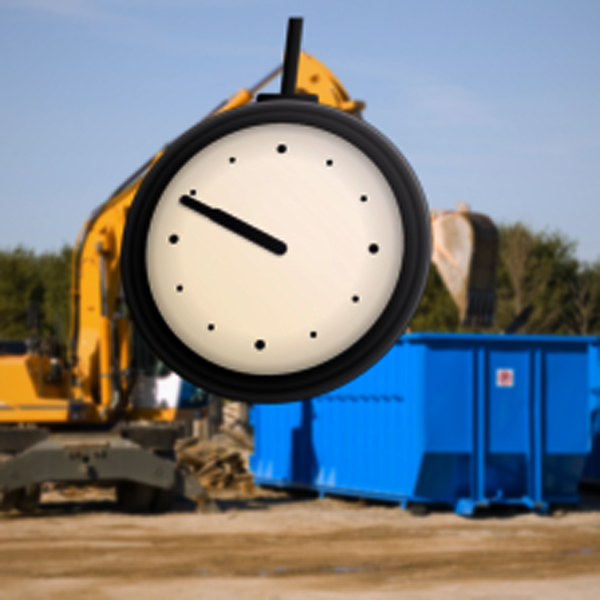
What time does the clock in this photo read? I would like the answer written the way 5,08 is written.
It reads 9,49
